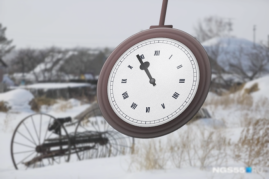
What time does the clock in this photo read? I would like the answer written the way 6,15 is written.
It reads 10,54
